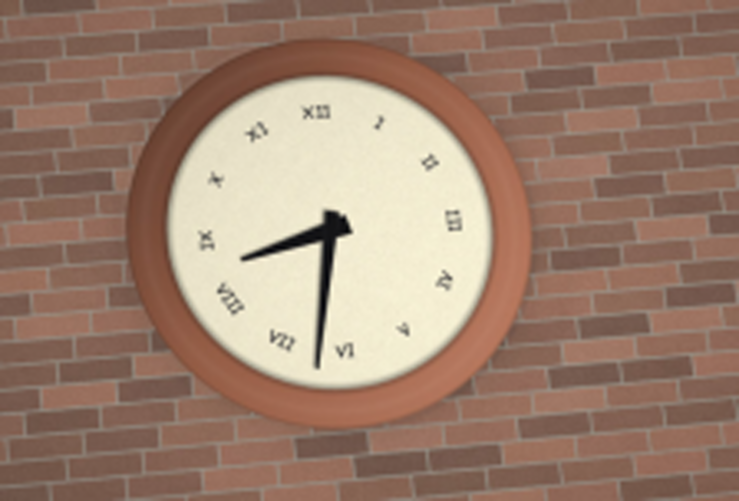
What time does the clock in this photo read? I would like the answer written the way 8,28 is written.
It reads 8,32
